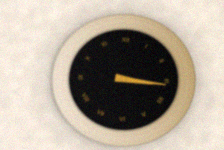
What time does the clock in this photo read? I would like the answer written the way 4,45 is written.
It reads 3,16
